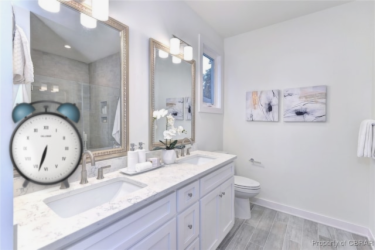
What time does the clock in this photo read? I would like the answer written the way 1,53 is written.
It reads 6,33
